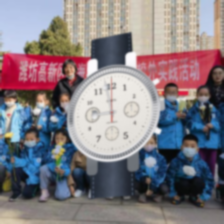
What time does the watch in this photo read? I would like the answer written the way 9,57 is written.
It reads 8,58
